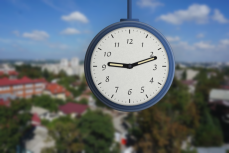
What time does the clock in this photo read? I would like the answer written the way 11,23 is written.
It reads 9,12
